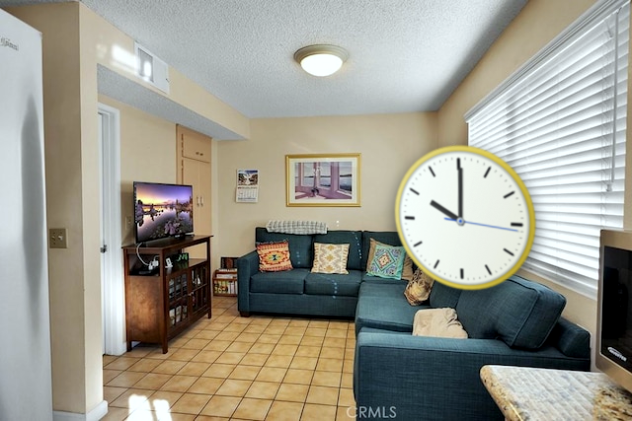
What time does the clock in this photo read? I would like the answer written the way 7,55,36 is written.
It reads 10,00,16
